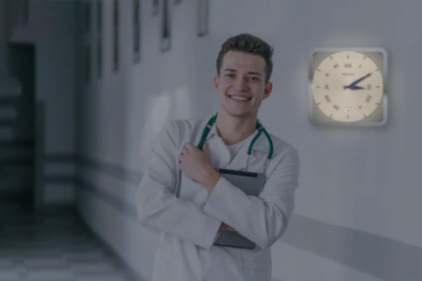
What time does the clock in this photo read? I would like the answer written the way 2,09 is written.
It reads 3,10
